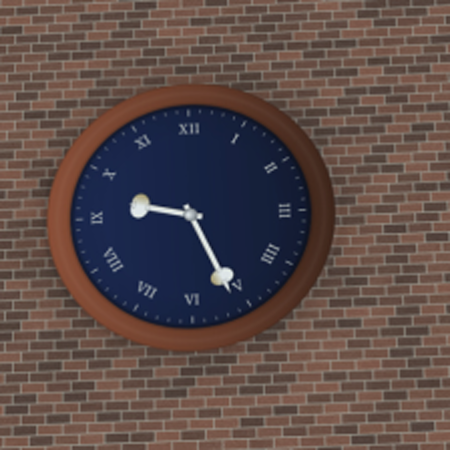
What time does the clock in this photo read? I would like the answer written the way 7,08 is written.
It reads 9,26
